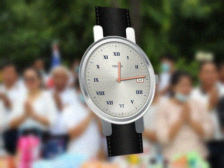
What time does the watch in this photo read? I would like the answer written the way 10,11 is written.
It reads 12,14
